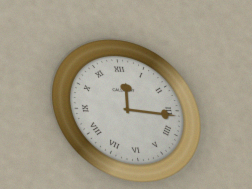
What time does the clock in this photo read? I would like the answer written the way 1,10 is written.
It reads 12,16
